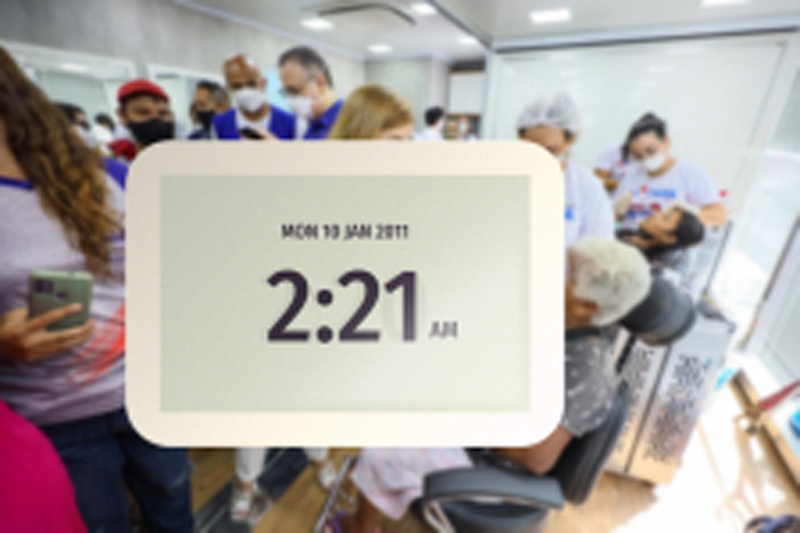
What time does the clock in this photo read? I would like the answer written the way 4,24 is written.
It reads 2,21
